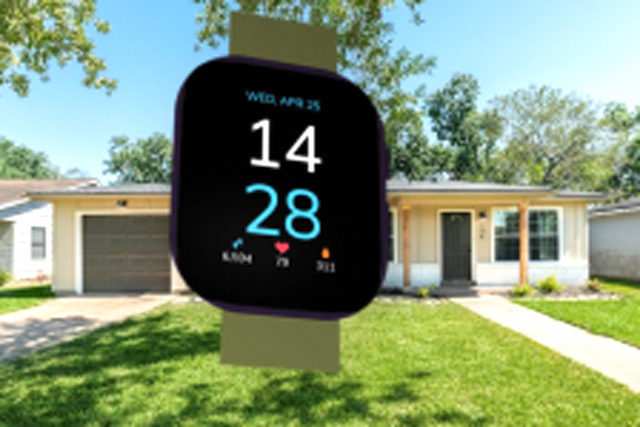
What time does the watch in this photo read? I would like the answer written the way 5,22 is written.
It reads 14,28
